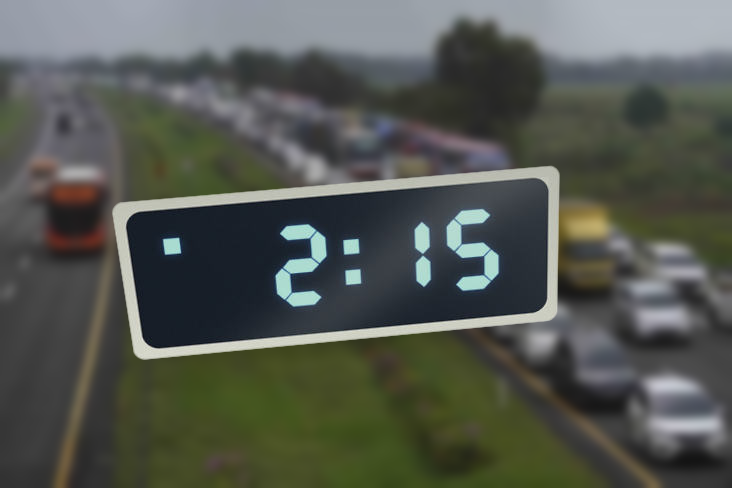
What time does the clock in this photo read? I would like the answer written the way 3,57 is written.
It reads 2,15
